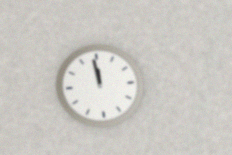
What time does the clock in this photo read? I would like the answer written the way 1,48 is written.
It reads 11,59
